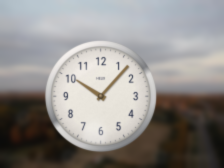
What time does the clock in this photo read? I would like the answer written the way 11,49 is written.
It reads 10,07
